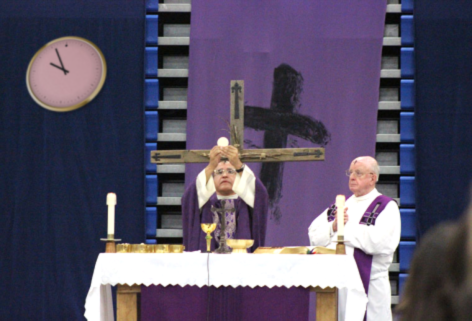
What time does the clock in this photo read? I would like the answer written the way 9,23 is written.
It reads 9,56
